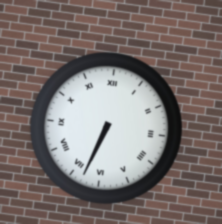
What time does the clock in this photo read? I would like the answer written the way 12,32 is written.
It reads 6,33
